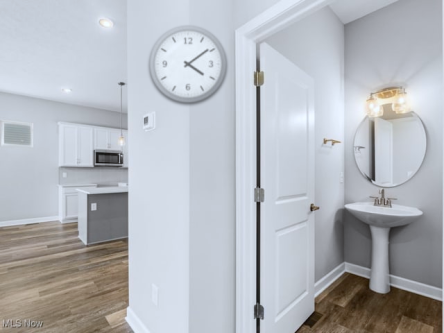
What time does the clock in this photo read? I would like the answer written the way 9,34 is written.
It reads 4,09
